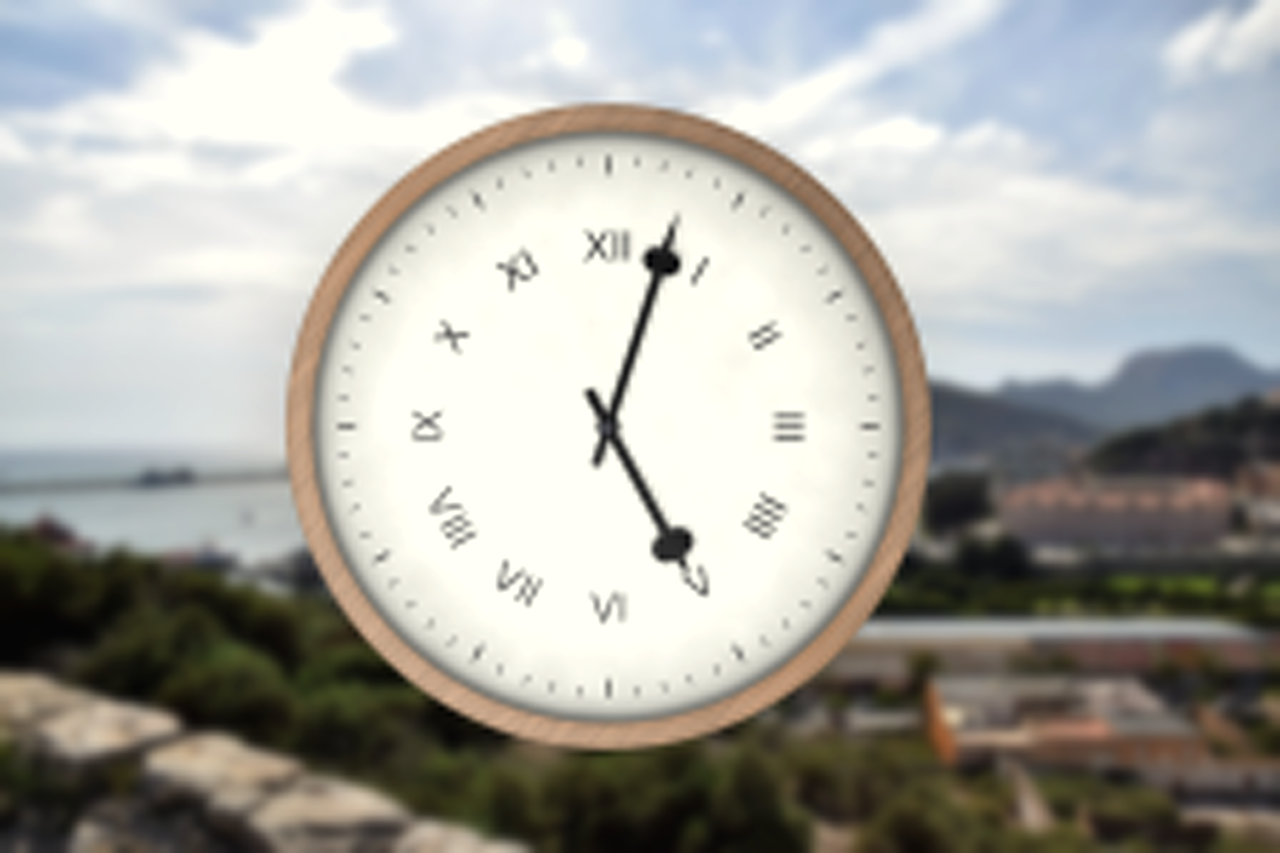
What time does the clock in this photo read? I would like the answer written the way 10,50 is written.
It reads 5,03
